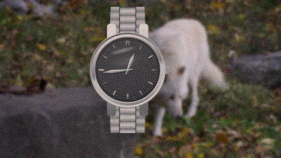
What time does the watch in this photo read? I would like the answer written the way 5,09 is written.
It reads 12,44
